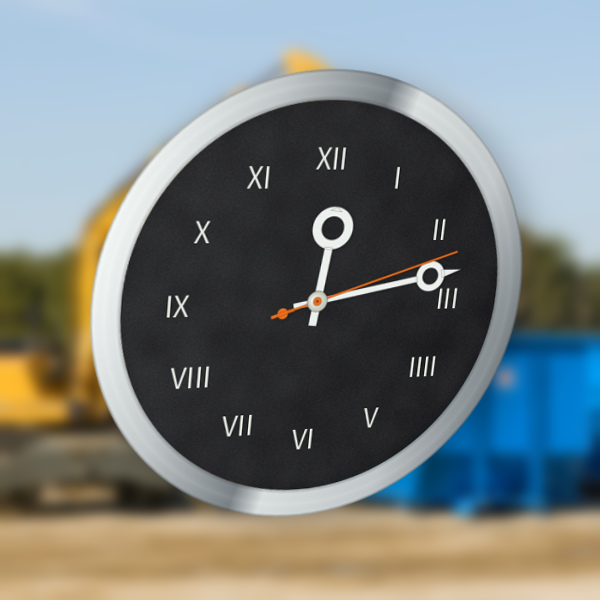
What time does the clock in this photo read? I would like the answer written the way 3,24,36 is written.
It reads 12,13,12
